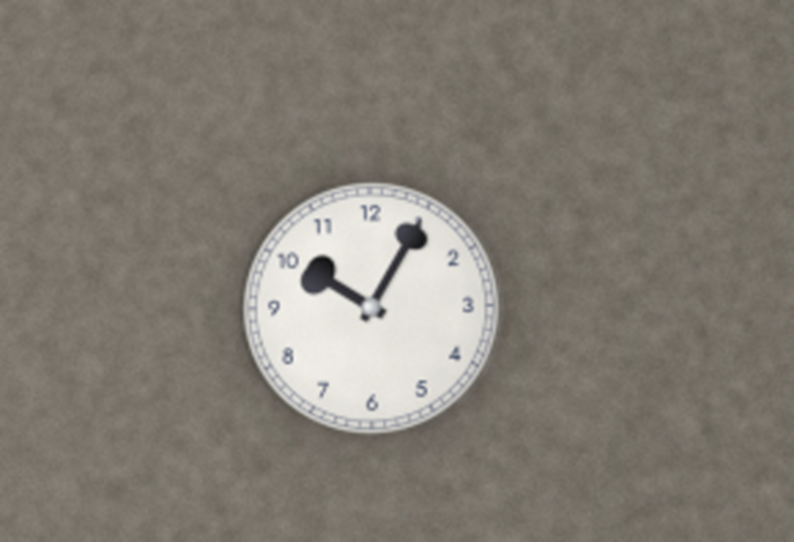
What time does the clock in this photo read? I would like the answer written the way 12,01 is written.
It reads 10,05
